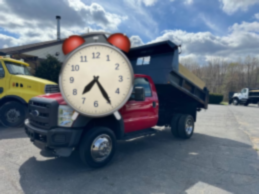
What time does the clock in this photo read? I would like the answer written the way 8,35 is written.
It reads 7,25
